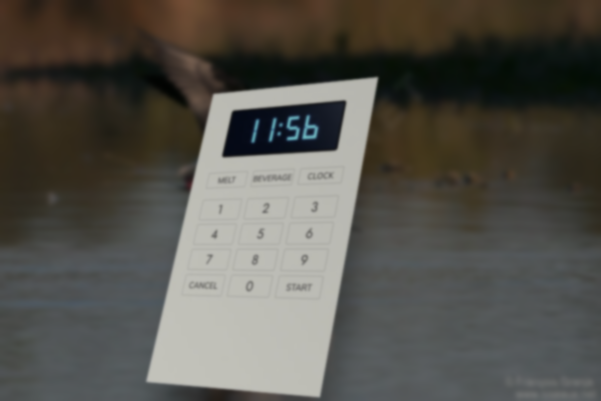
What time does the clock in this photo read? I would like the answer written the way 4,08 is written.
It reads 11,56
